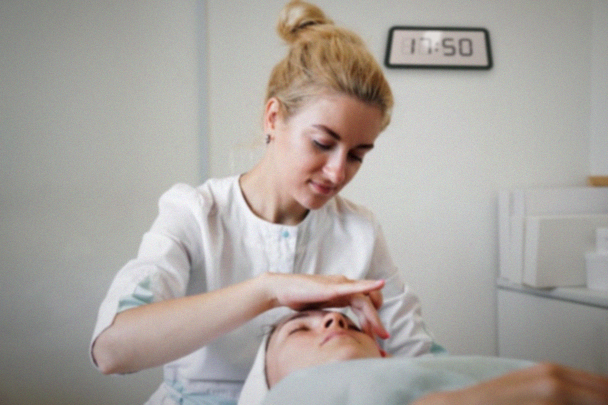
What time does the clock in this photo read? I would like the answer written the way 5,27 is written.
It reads 17,50
